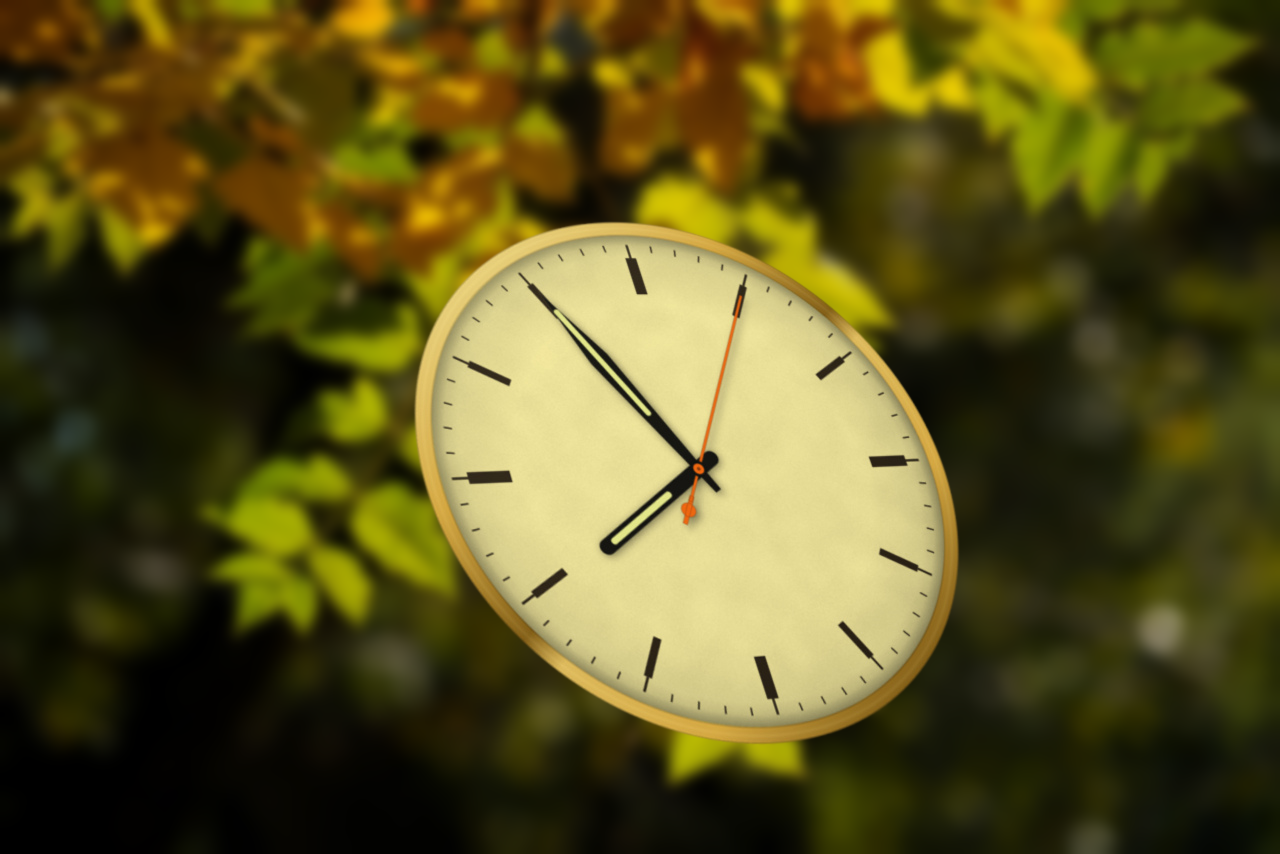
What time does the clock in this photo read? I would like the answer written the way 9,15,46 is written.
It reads 7,55,05
